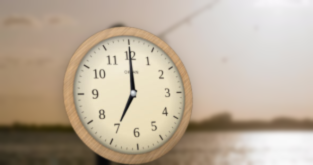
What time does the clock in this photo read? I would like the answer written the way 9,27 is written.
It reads 7,00
